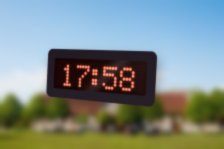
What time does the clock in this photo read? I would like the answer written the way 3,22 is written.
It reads 17,58
